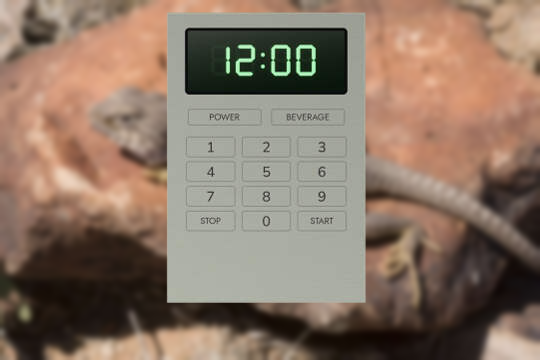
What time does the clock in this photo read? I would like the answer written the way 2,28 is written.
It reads 12,00
